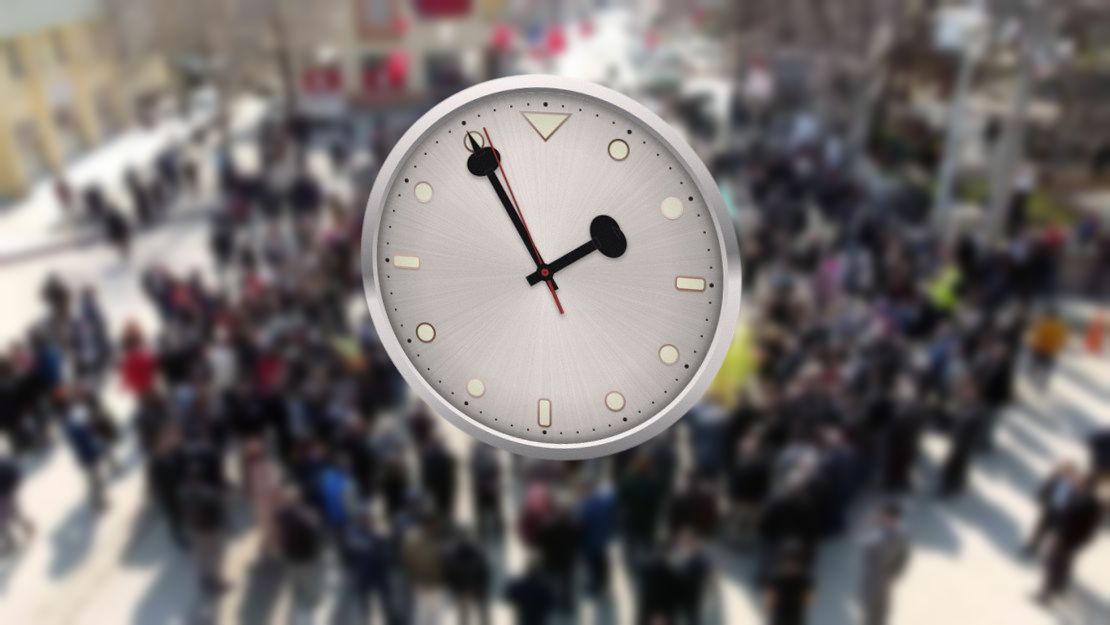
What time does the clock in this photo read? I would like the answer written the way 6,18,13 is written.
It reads 1,54,56
